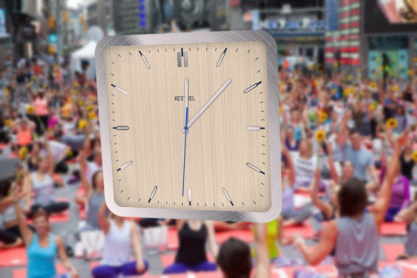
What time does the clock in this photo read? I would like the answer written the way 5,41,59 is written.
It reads 12,07,31
